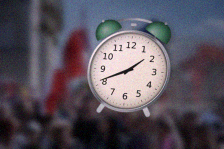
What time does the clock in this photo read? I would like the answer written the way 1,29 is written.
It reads 1,41
